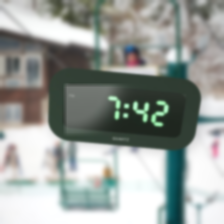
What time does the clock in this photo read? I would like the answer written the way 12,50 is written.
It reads 7,42
